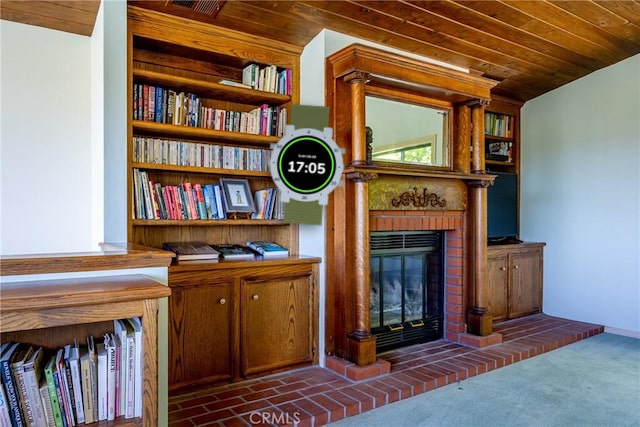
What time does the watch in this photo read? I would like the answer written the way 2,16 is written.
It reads 17,05
